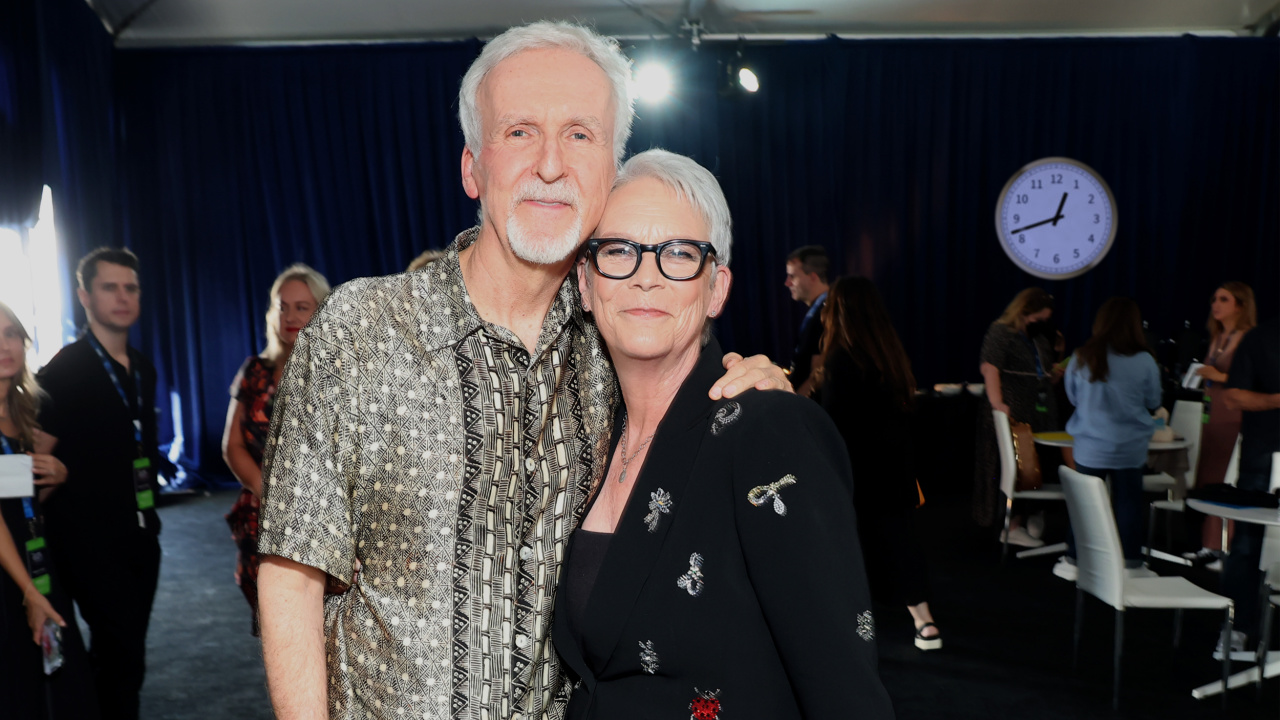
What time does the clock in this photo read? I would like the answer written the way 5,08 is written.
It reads 12,42
